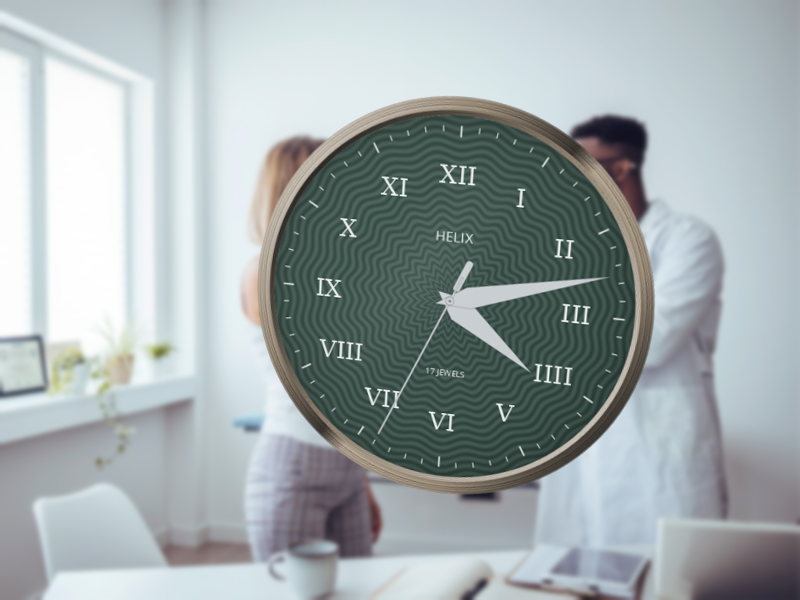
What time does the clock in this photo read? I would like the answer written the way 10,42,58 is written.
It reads 4,12,34
